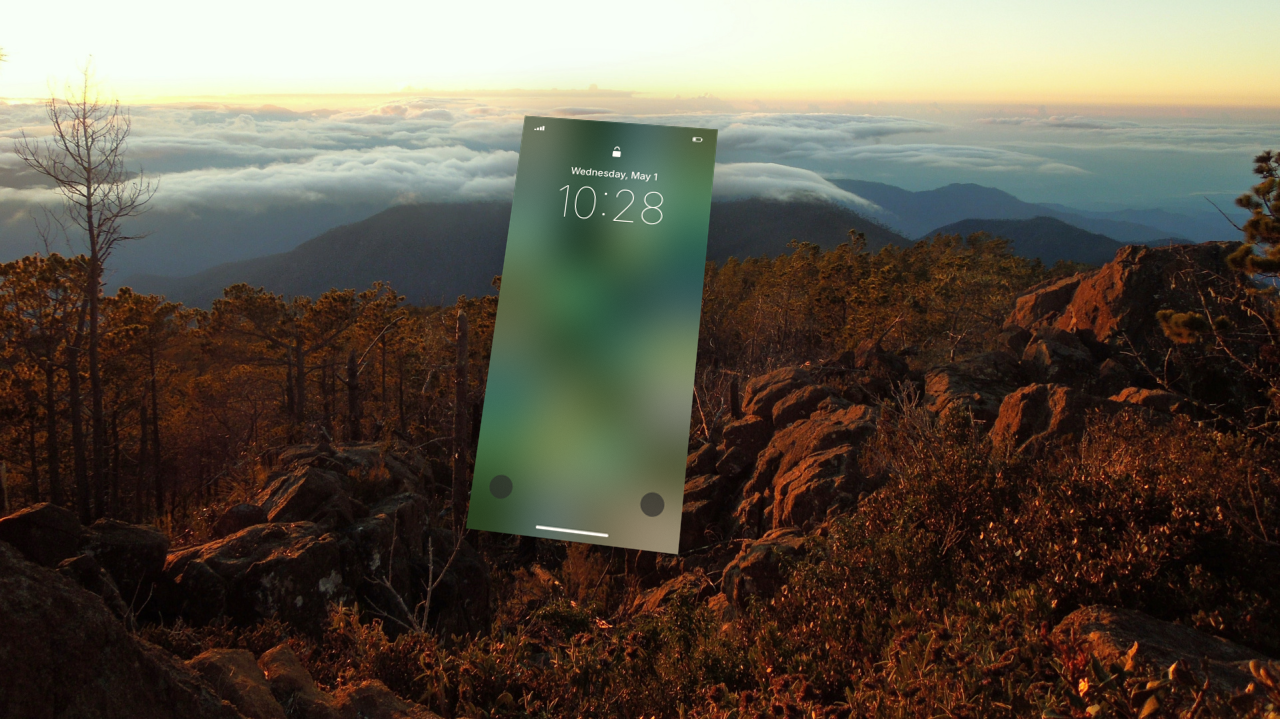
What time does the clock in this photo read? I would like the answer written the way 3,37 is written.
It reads 10,28
